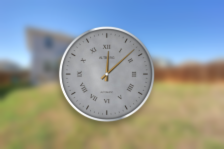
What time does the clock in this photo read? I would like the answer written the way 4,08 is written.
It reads 12,08
